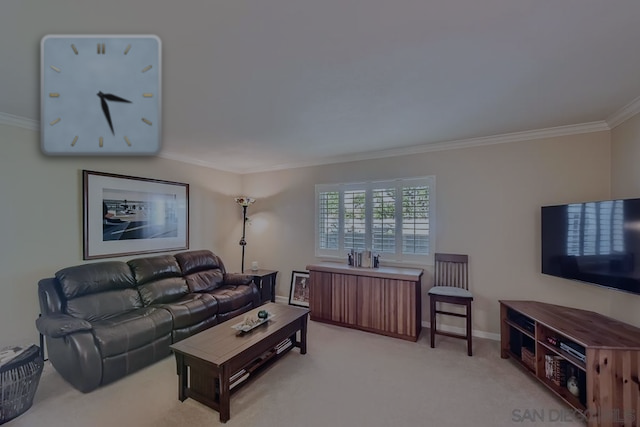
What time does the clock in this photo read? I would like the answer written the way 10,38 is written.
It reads 3,27
